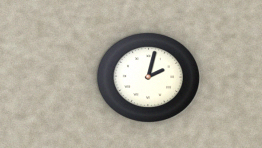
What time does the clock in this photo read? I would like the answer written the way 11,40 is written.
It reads 2,02
